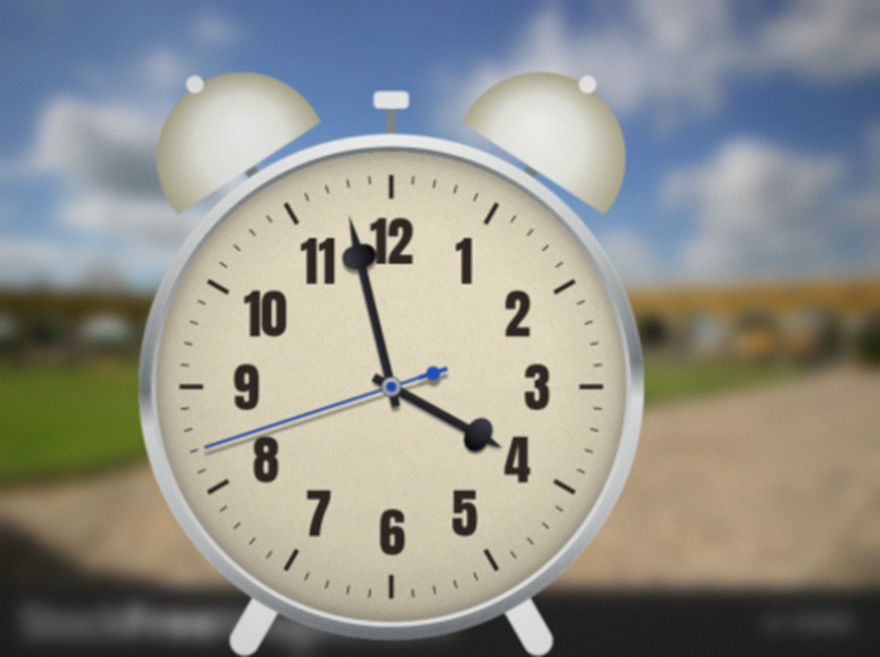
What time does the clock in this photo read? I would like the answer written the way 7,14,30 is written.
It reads 3,57,42
